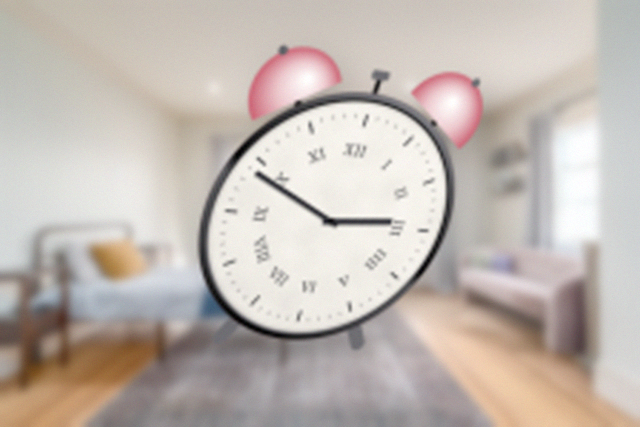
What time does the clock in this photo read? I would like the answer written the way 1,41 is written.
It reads 2,49
